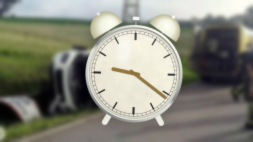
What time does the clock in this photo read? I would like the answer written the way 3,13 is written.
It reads 9,21
